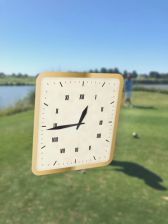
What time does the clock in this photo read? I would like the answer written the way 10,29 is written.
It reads 12,44
